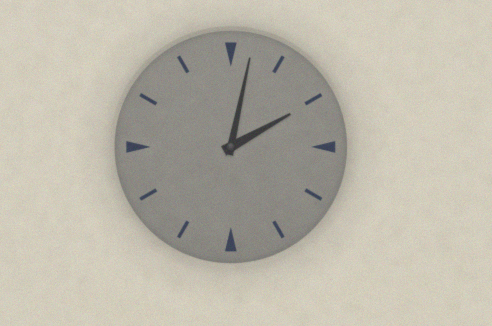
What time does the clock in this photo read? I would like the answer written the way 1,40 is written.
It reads 2,02
